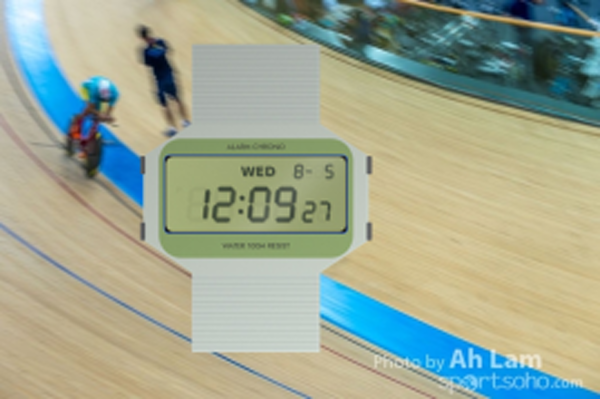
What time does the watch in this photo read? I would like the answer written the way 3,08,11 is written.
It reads 12,09,27
